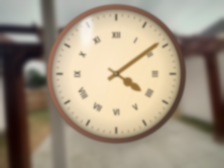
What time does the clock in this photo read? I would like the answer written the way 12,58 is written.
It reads 4,09
